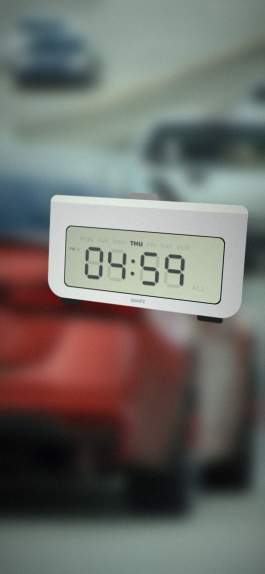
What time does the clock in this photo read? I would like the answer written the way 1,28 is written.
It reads 4,59
